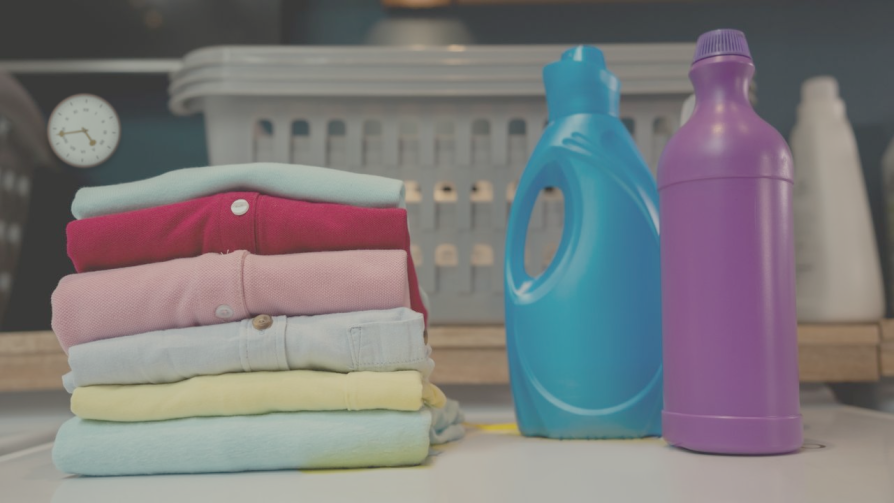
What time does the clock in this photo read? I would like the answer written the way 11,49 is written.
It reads 4,43
